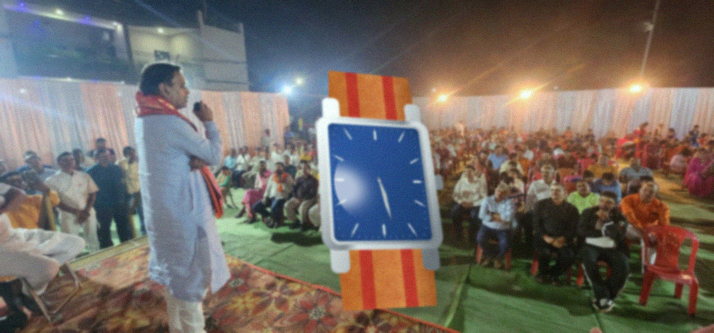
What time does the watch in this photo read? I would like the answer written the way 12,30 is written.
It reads 5,28
